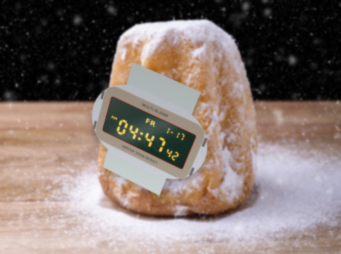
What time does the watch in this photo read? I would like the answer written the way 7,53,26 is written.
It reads 4,47,42
